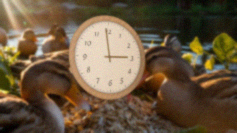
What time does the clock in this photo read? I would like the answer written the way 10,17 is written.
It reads 2,59
